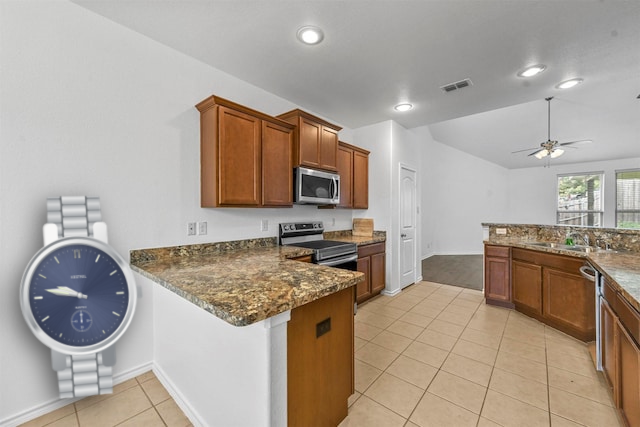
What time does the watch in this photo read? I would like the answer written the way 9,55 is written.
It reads 9,47
